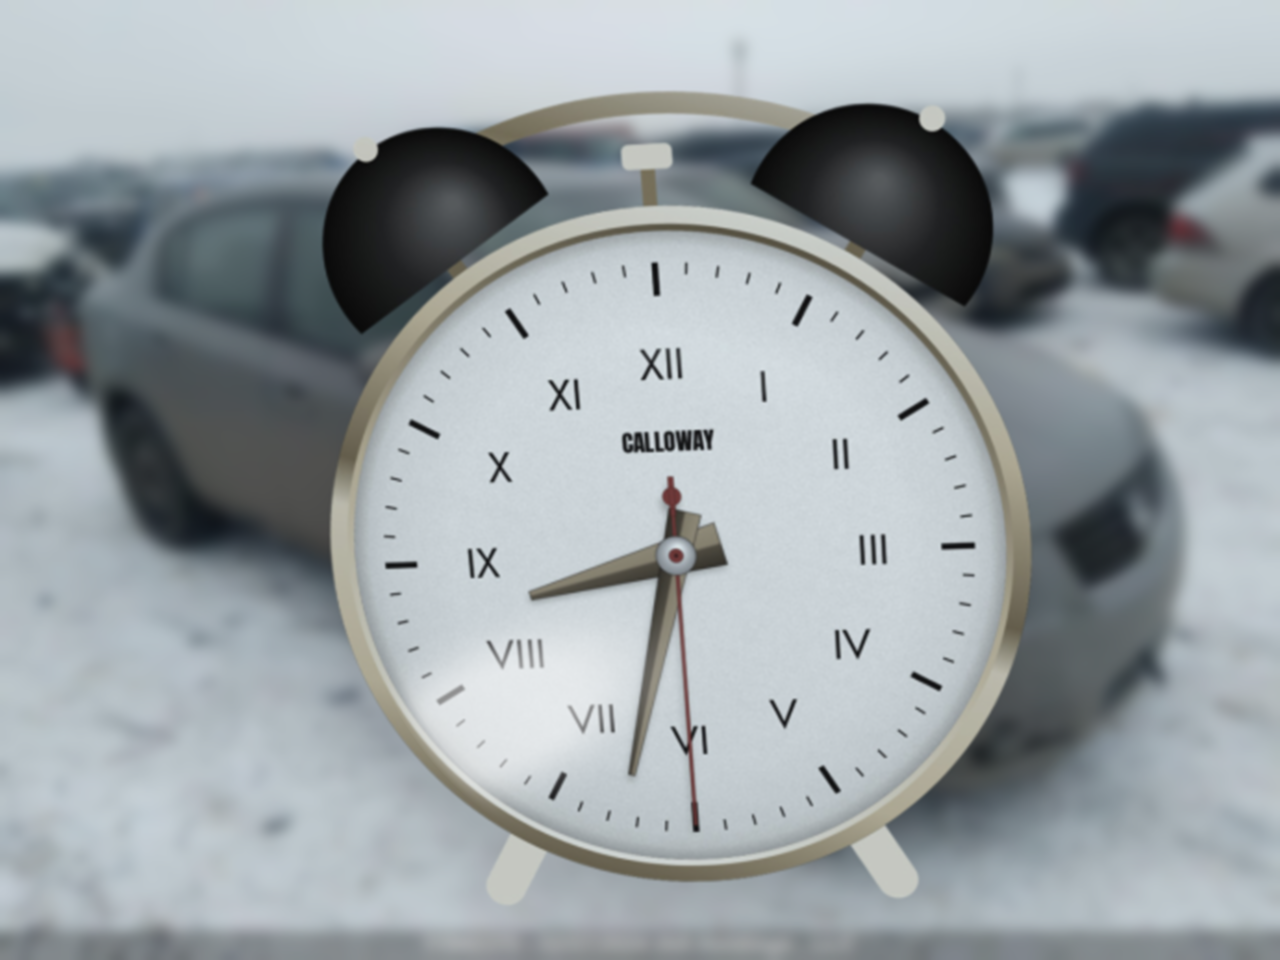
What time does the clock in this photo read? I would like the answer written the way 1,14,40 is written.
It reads 8,32,30
